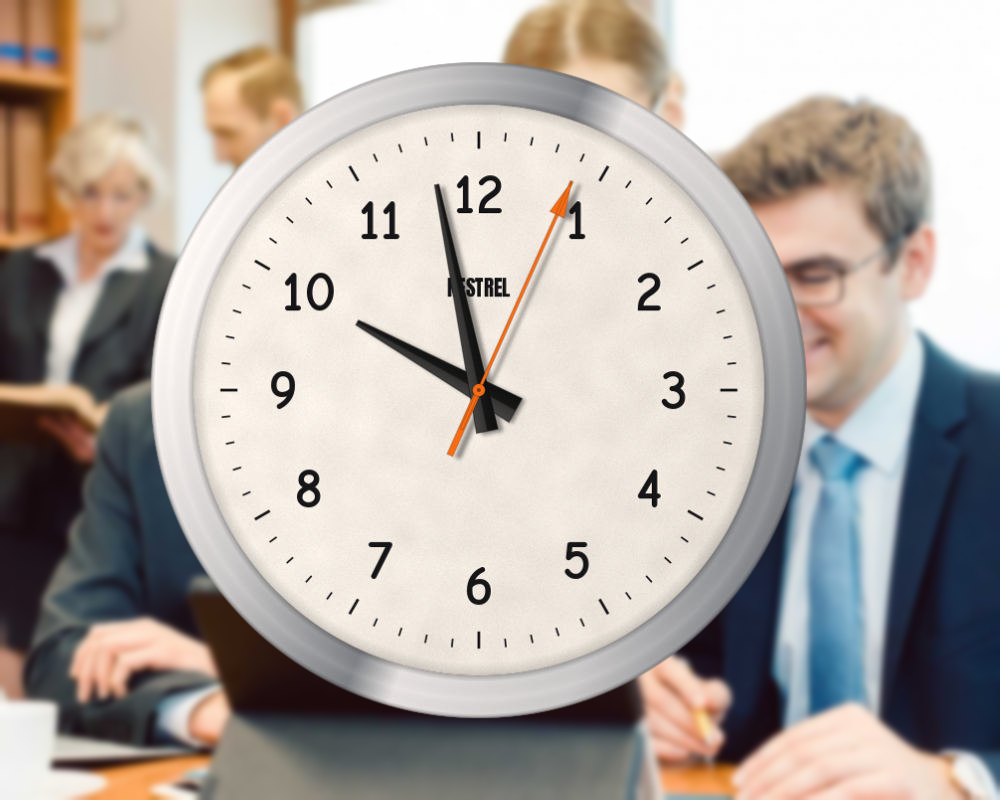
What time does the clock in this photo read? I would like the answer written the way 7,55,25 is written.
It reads 9,58,04
